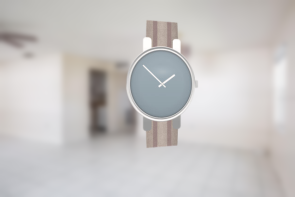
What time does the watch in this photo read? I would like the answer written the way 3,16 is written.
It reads 1,52
